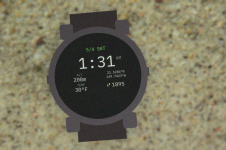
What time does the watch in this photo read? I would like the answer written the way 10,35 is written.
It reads 1,31
